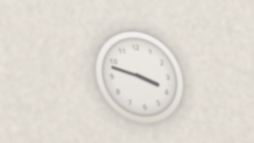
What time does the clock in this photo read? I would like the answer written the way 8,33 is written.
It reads 3,48
